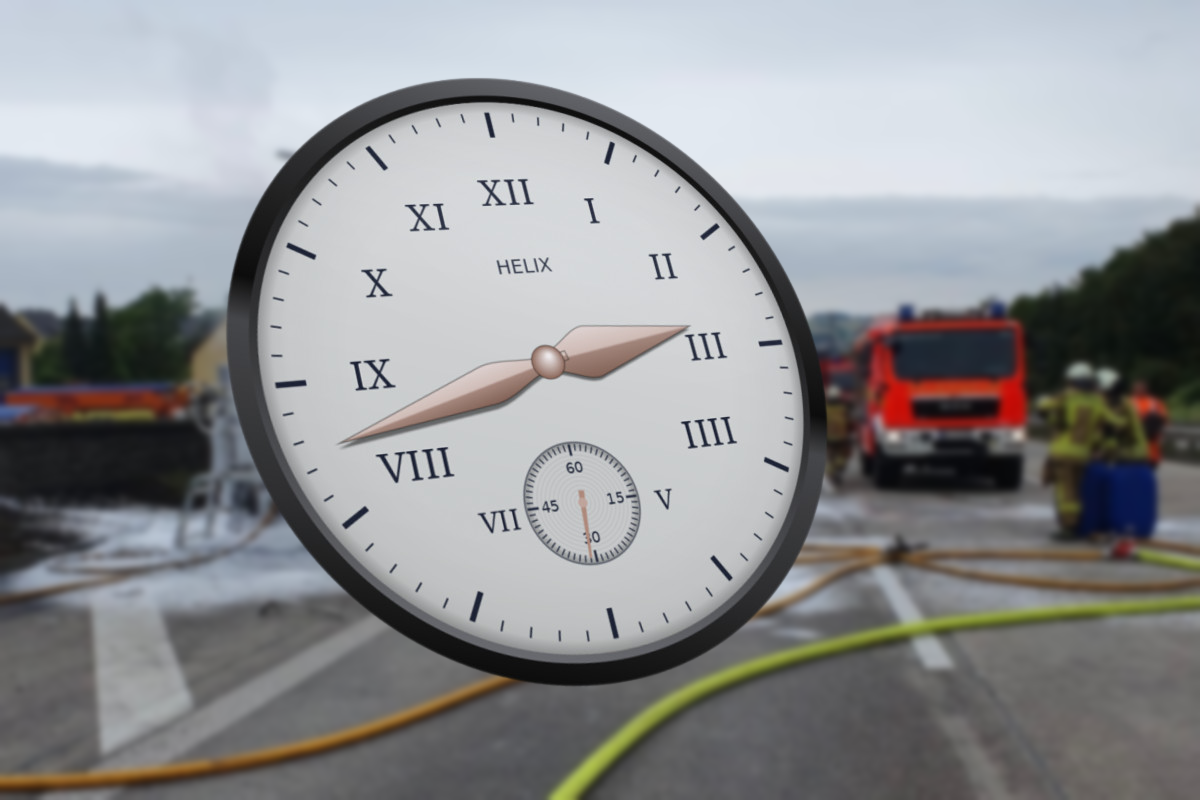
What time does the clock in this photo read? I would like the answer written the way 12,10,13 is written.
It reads 2,42,31
